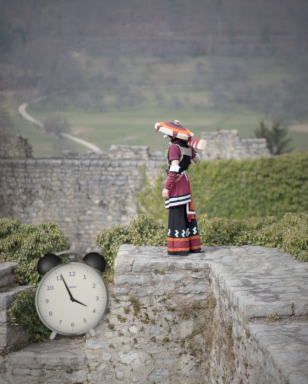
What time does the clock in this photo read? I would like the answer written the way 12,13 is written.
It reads 3,56
